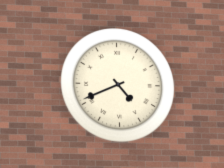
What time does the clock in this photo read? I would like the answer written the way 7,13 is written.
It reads 4,41
